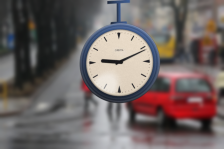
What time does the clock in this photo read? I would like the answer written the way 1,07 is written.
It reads 9,11
